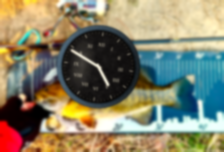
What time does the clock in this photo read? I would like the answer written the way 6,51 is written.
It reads 4,49
